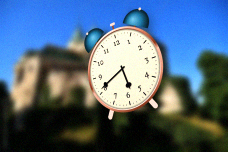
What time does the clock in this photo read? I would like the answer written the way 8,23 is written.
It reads 5,41
